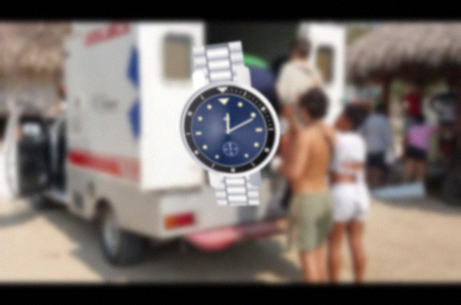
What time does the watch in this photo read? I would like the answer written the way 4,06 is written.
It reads 12,11
